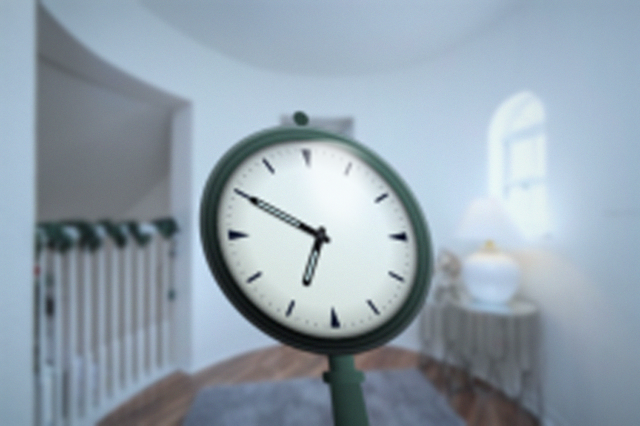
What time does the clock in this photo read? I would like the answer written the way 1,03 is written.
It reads 6,50
